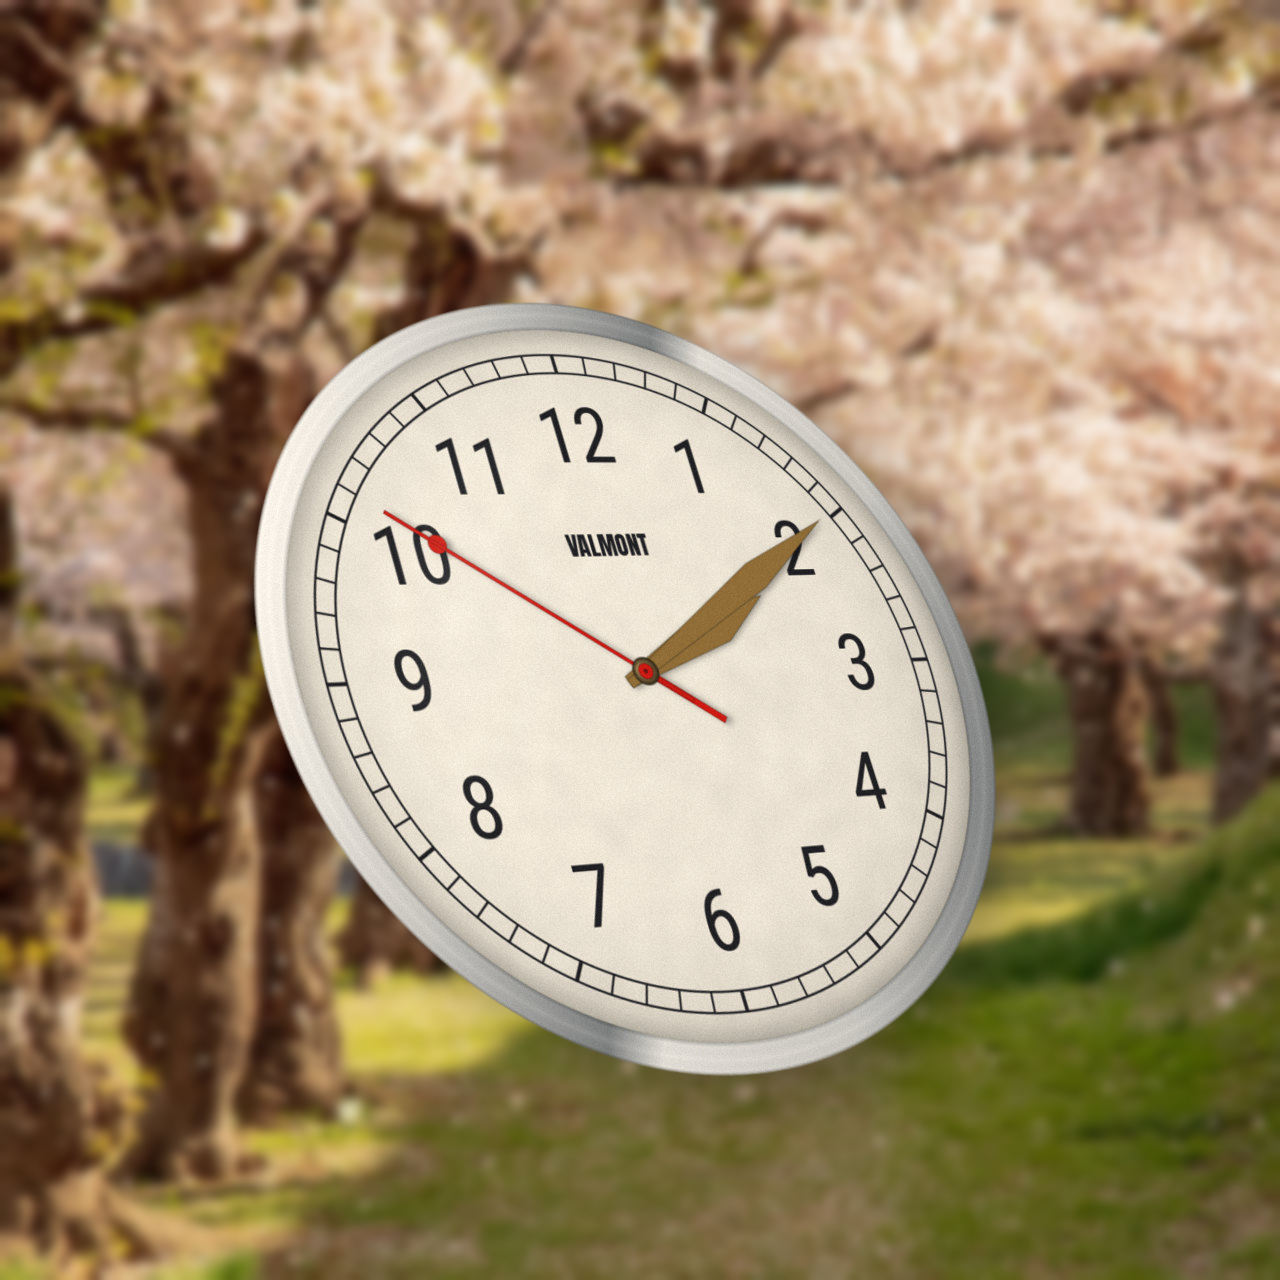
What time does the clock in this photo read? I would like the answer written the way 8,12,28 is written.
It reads 2,09,51
